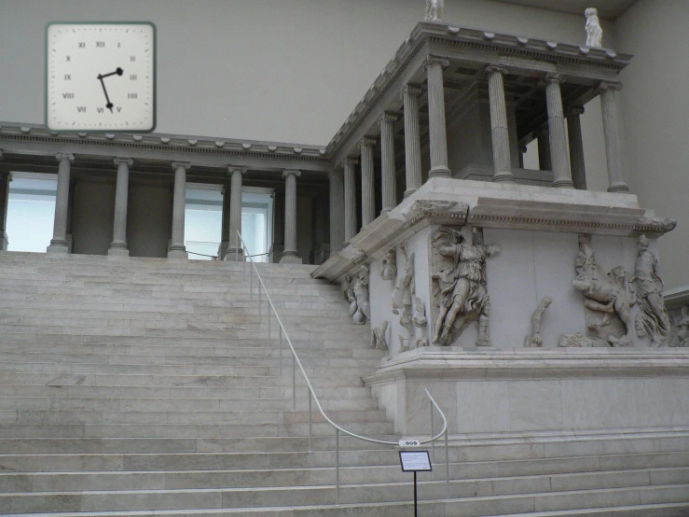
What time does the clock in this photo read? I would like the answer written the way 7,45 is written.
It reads 2,27
